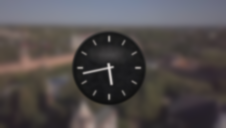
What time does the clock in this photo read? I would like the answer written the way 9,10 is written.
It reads 5,43
